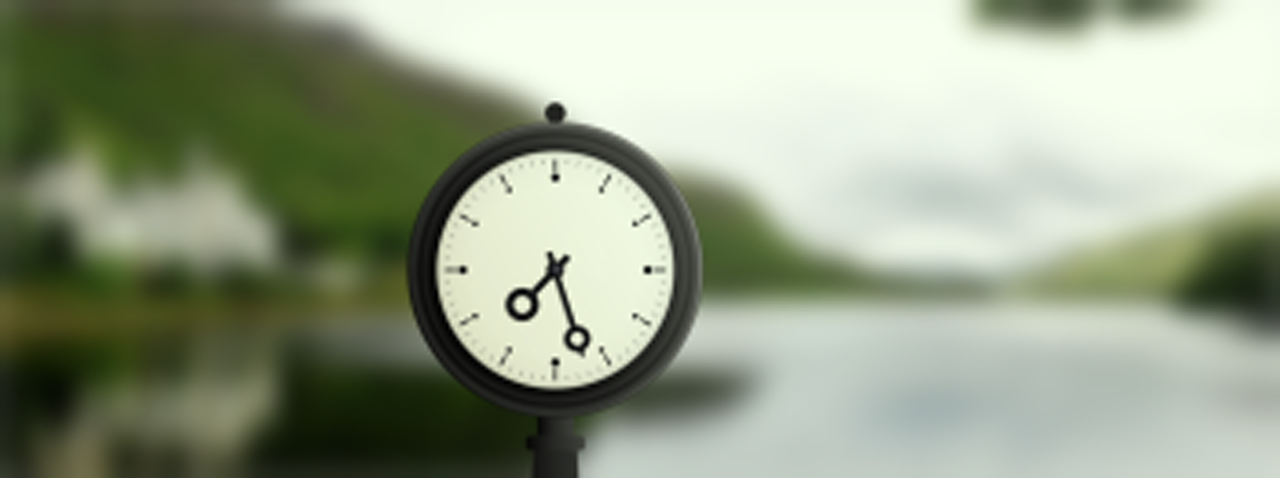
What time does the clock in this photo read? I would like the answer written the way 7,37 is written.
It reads 7,27
